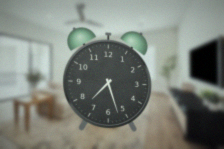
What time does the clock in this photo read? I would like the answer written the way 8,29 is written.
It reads 7,27
